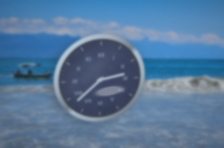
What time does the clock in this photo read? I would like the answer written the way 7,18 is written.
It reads 2,38
